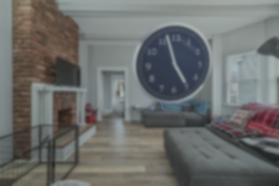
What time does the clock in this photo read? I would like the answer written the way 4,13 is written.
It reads 4,57
